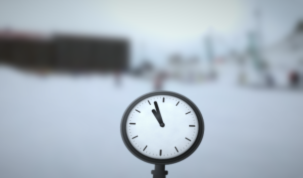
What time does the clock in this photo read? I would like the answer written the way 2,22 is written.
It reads 10,57
